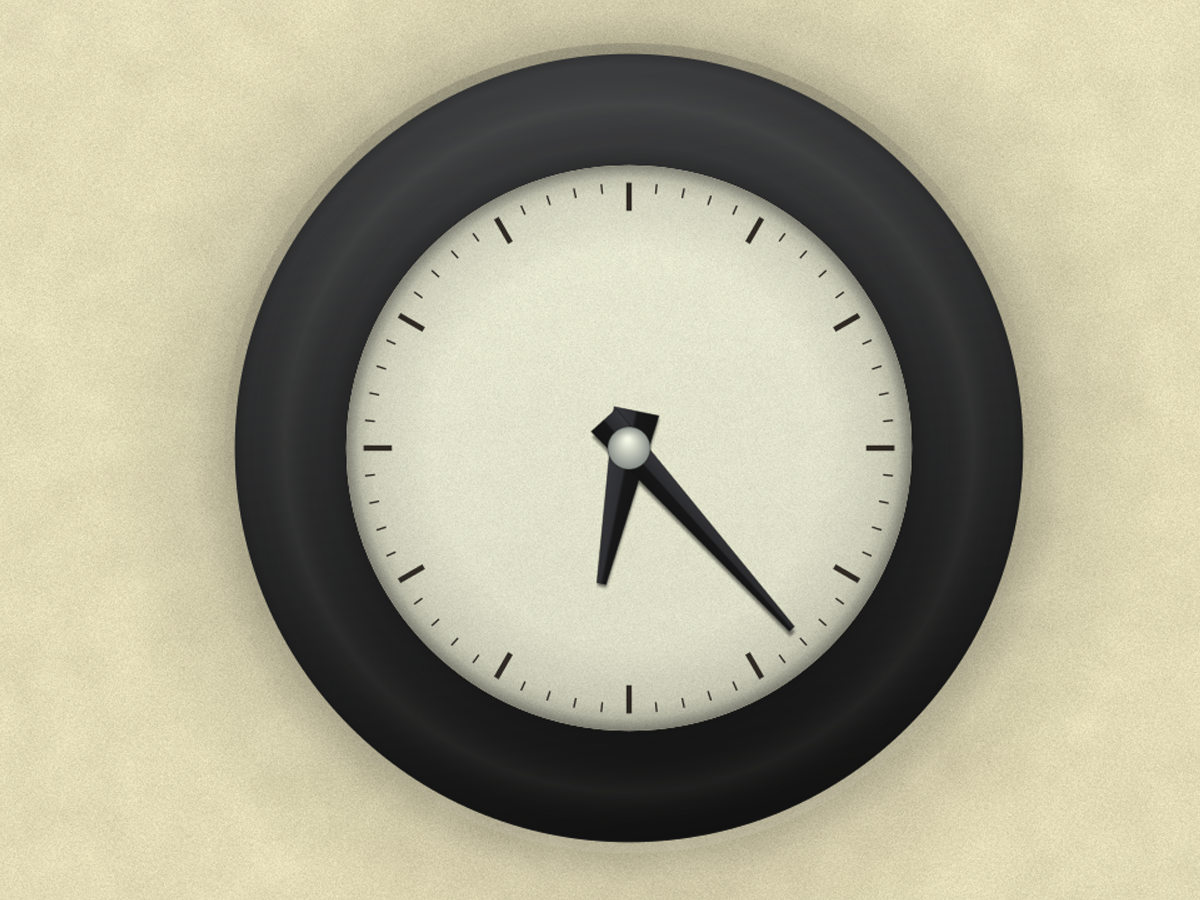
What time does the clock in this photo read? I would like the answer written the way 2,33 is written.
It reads 6,23
